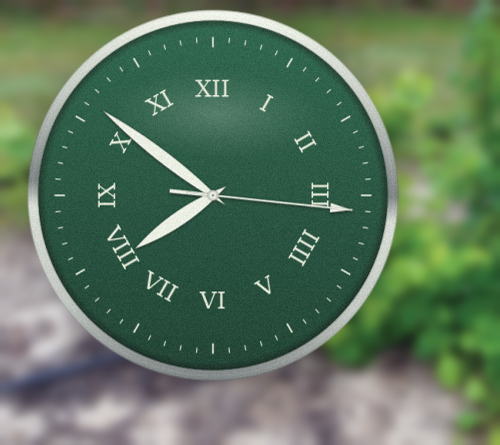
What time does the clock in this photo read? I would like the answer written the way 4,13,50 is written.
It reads 7,51,16
